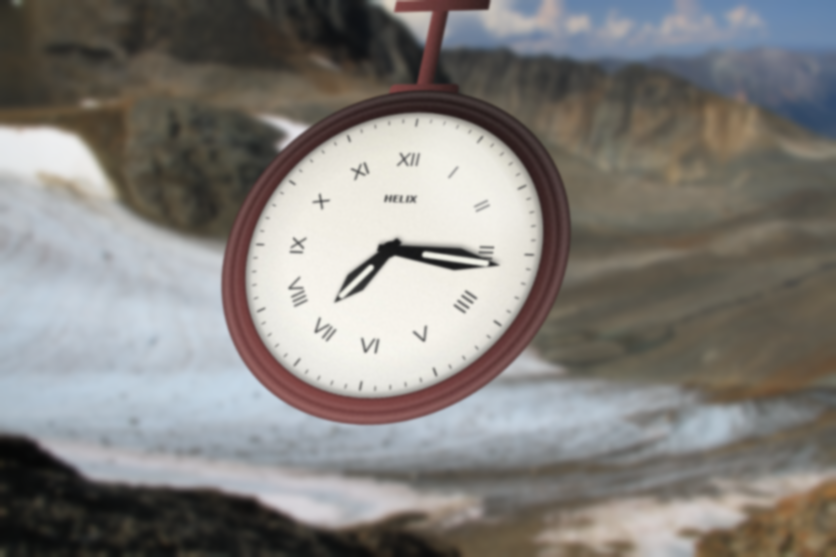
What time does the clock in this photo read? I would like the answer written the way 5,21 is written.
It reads 7,16
